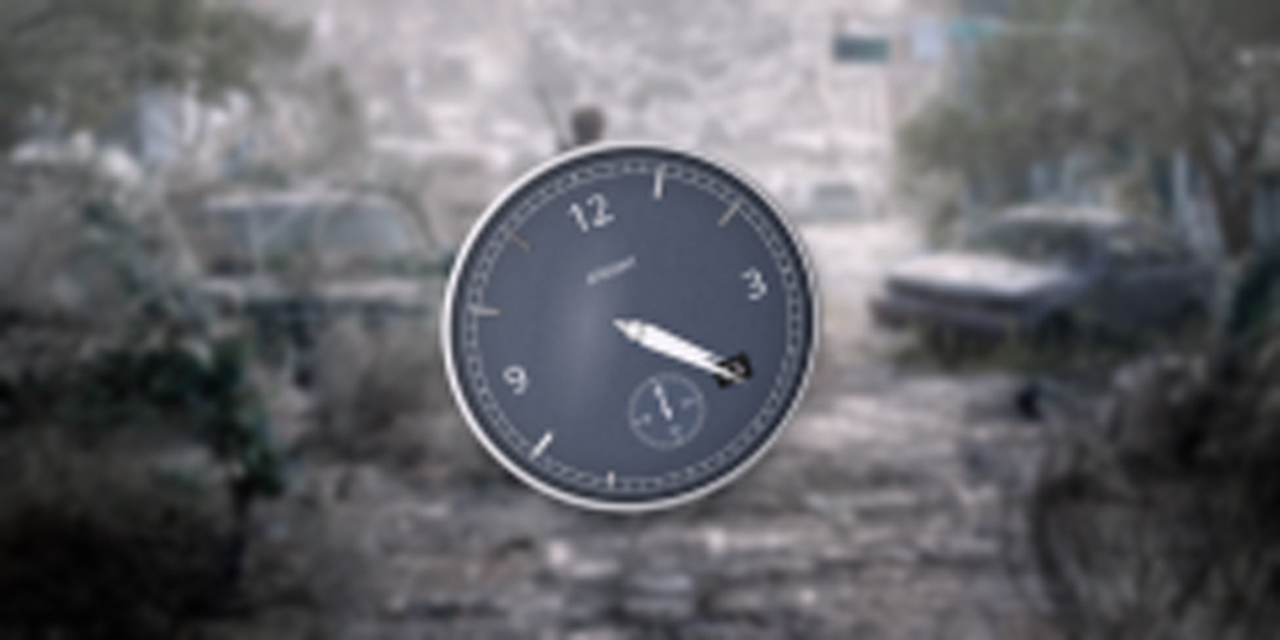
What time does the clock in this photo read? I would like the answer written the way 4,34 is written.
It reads 4,23
